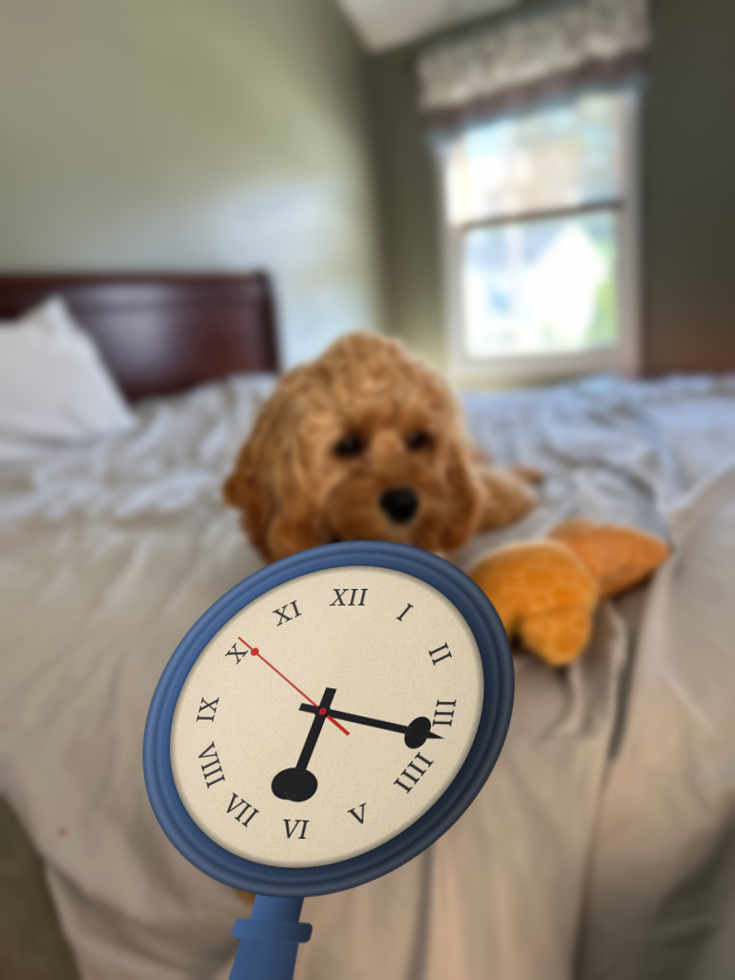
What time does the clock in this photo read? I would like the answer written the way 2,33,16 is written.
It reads 6,16,51
